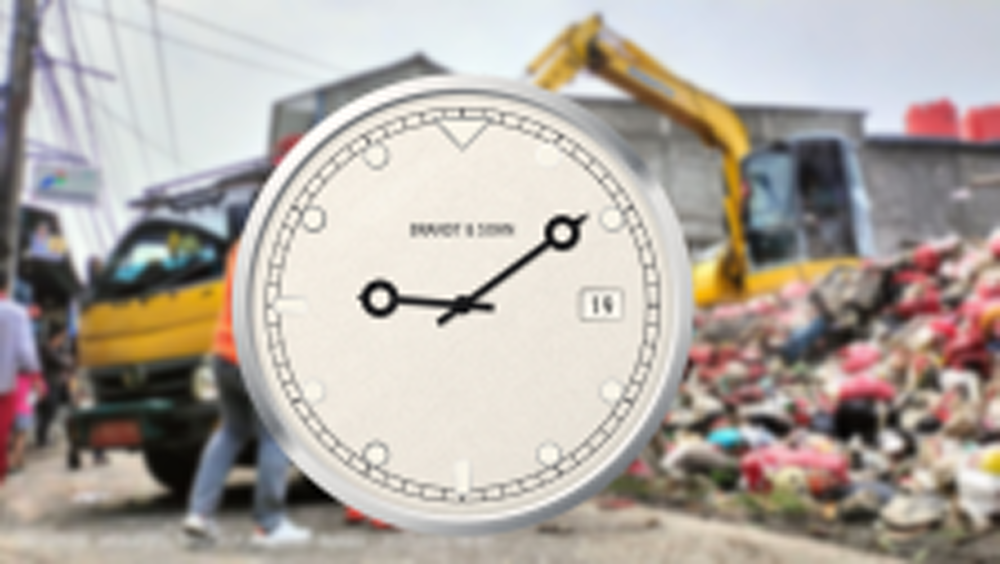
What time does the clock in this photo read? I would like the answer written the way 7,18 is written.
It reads 9,09
